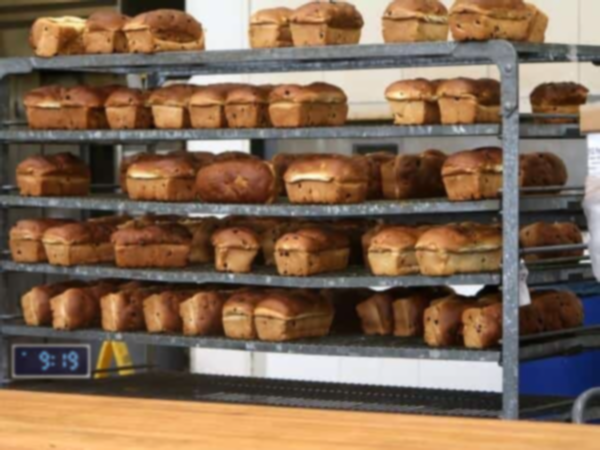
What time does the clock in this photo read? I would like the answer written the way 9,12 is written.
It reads 9,19
